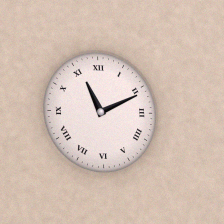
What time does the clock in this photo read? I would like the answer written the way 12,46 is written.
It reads 11,11
